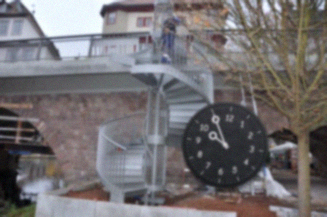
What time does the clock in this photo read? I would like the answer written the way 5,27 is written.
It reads 9,55
